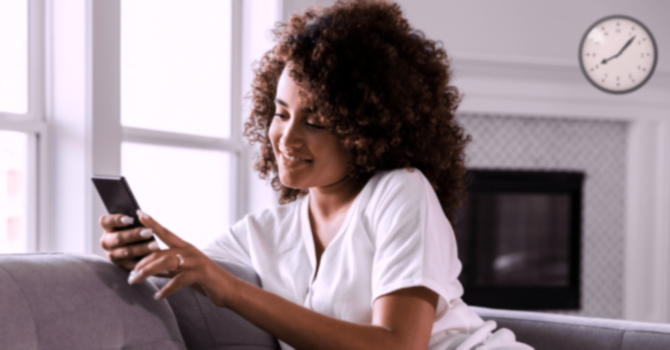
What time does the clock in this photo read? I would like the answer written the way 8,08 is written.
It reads 8,07
